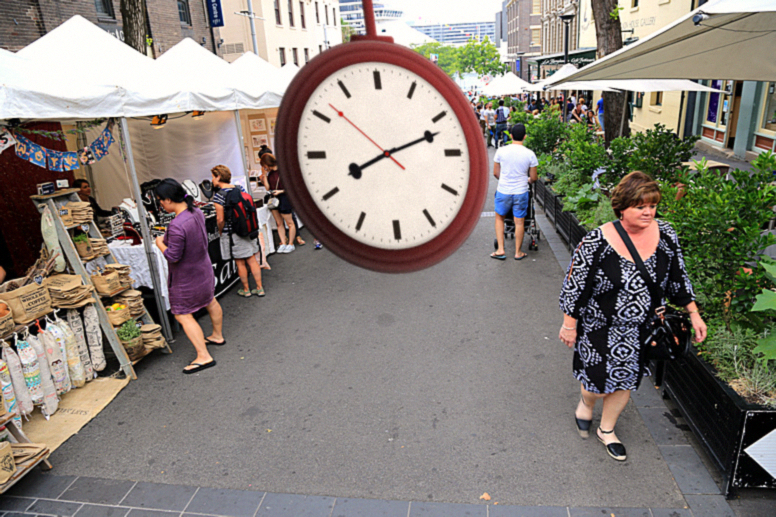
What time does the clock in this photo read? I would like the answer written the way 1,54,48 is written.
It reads 8,11,52
